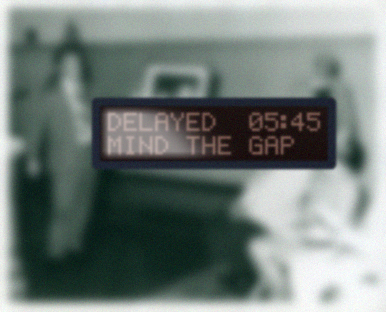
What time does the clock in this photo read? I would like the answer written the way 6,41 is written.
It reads 5,45
